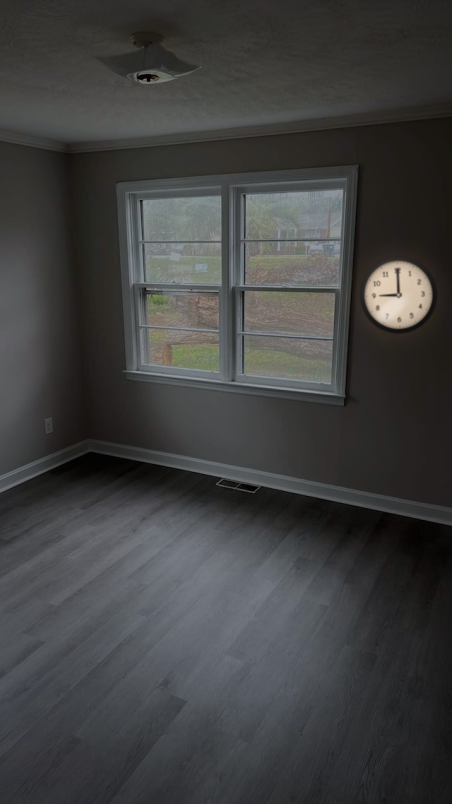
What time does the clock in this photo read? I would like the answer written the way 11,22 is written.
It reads 9,00
